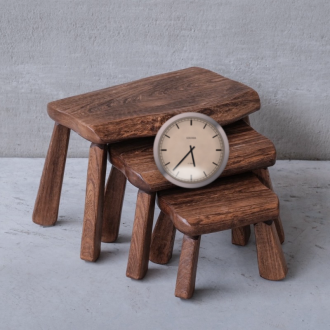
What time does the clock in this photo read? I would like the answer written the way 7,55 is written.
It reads 5,37
